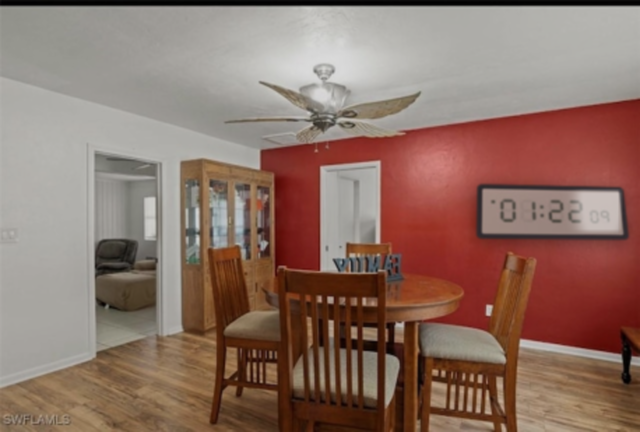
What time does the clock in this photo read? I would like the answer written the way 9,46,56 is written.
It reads 1,22,09
